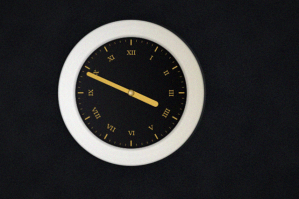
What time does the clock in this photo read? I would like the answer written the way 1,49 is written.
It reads 3,49
